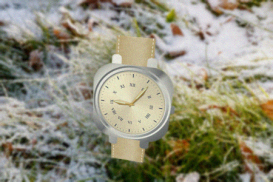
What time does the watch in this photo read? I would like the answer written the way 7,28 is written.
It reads 9,06
